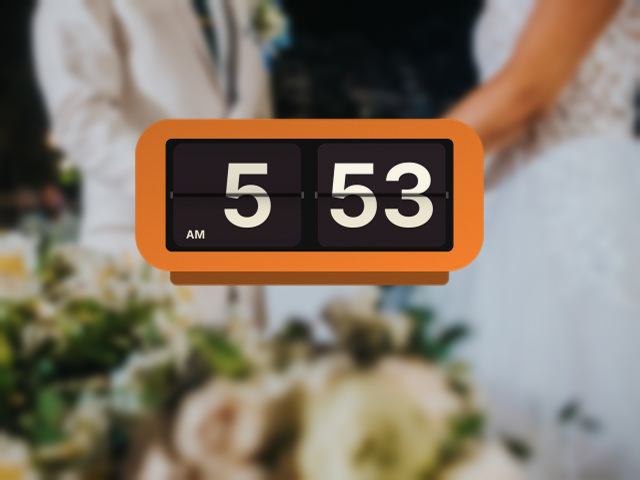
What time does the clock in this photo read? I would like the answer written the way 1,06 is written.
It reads 5,53
